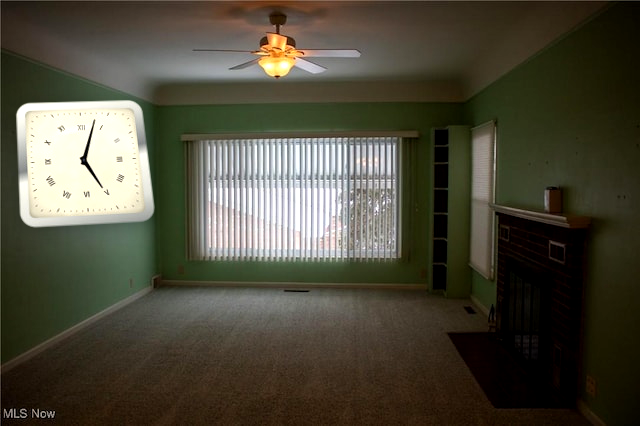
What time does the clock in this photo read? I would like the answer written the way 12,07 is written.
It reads 5,03
